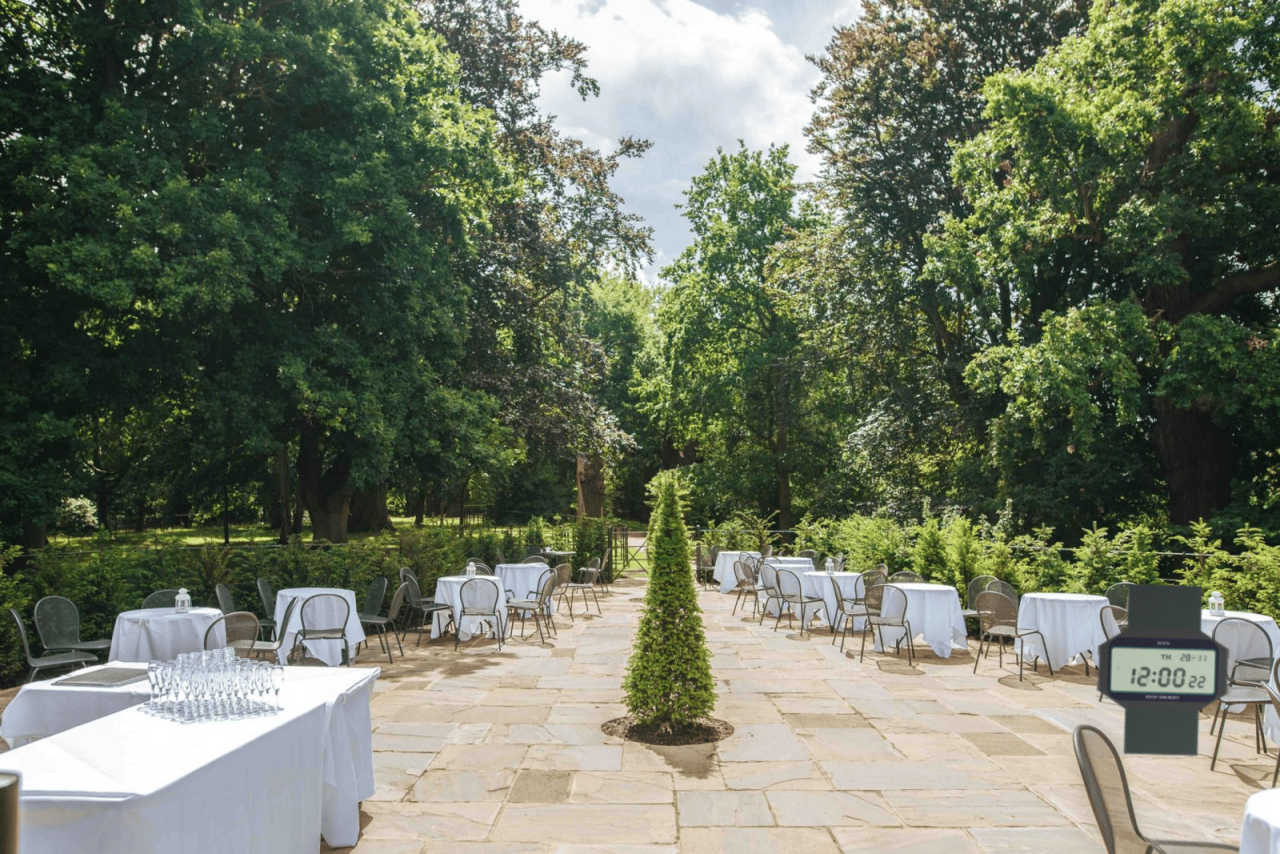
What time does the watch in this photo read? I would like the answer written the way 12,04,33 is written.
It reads 12,00,22
